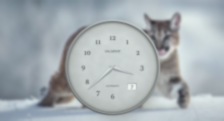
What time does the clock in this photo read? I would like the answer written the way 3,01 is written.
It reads 3,38
